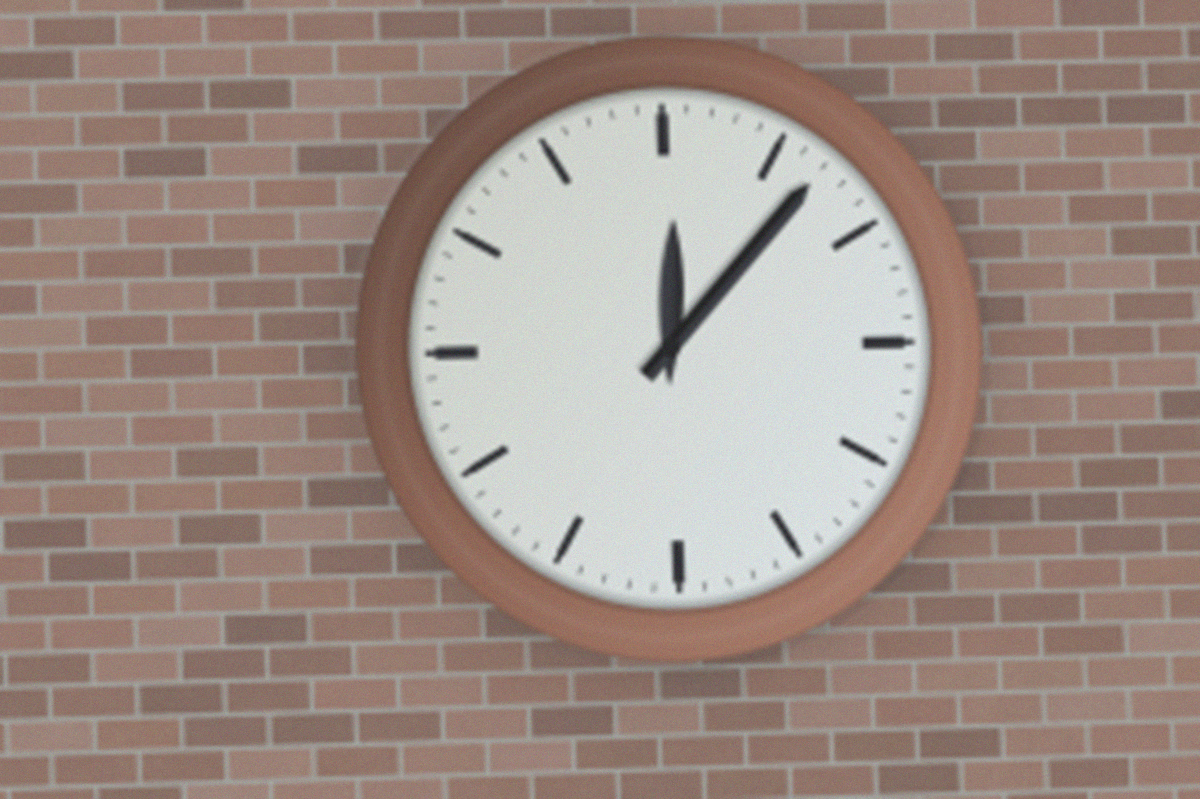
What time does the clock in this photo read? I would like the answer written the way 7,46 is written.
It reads 12,07
